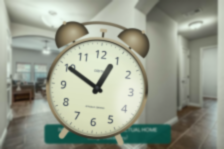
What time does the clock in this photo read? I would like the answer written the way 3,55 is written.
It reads 12,50
